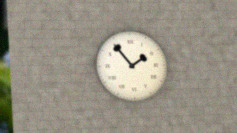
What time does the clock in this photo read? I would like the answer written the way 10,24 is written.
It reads 1,54
